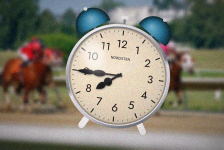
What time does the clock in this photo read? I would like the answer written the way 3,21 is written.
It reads 7,45
